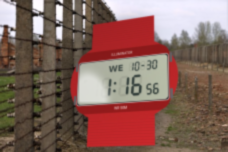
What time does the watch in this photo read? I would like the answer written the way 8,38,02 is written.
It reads 1,16,56
